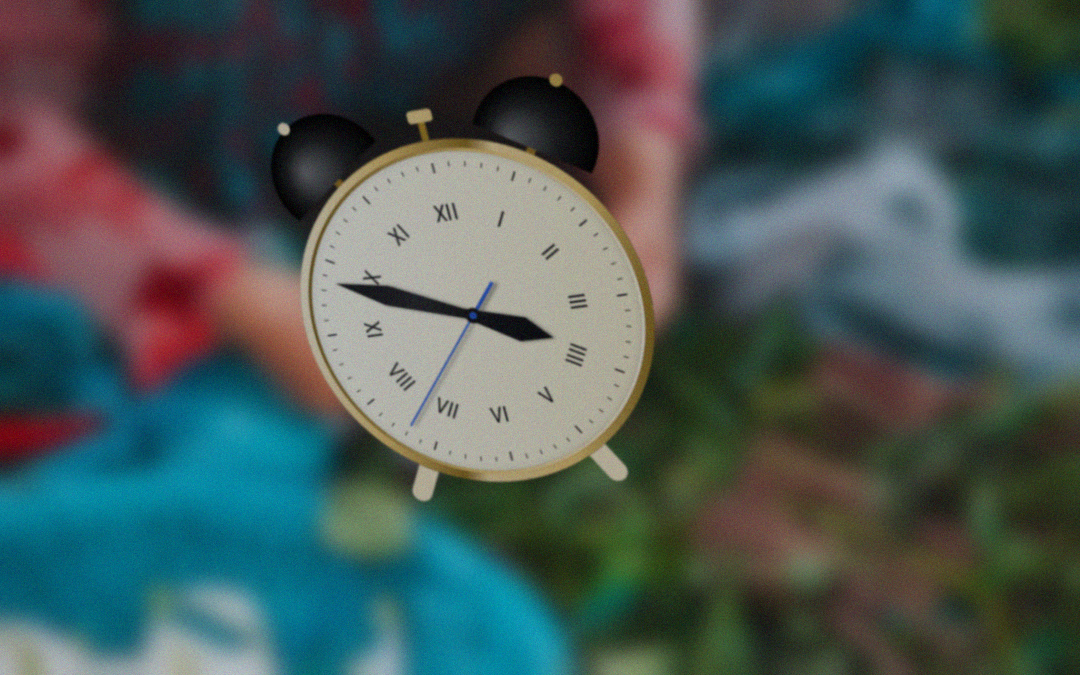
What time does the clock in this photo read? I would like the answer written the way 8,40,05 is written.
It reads 3,48,37
